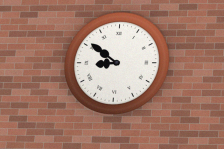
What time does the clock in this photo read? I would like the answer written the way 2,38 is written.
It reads 8,51
